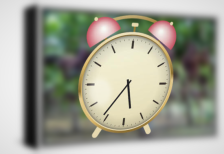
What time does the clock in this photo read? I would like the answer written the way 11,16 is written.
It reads 5,36
